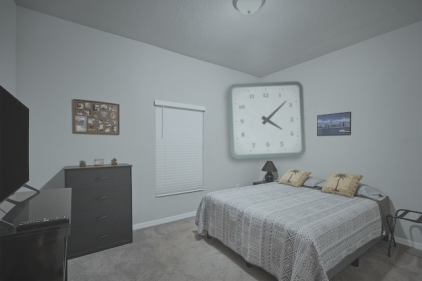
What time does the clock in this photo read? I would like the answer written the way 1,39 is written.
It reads 4,08
